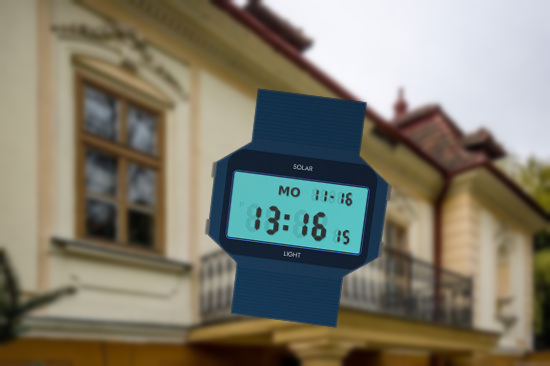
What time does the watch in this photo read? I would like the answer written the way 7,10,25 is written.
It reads 13,16,15
